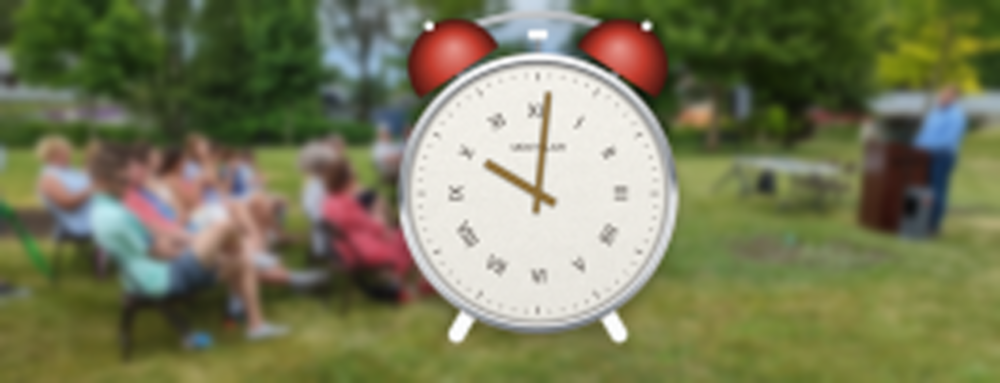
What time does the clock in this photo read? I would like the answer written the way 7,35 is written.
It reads 10,01
